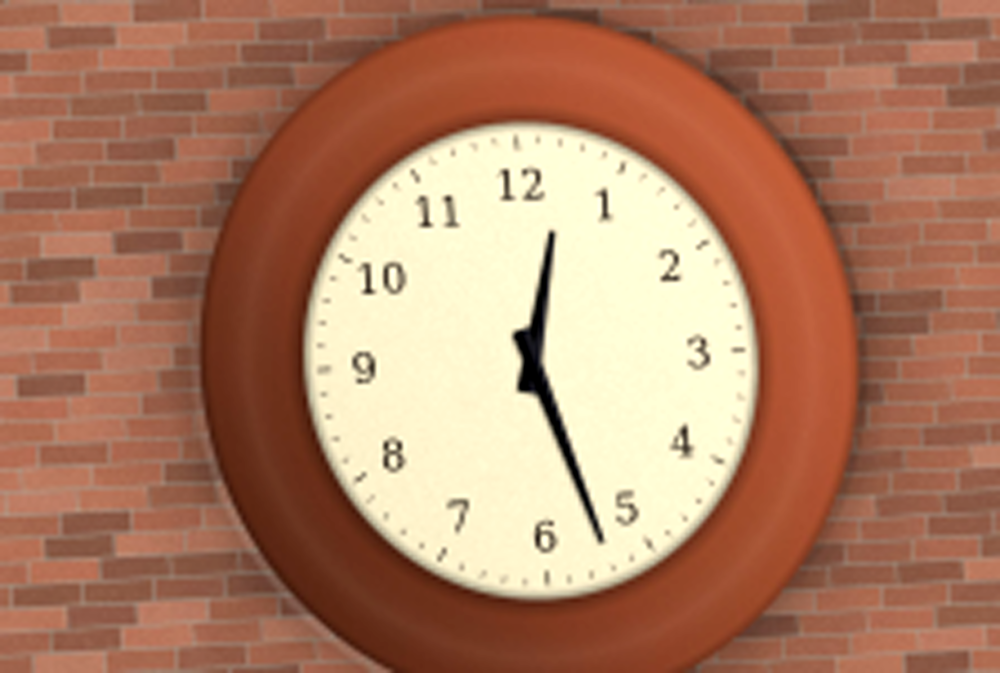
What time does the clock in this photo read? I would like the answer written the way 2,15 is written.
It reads 12,27
